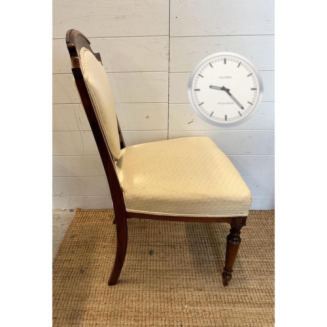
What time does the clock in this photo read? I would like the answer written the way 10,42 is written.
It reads 9,23
